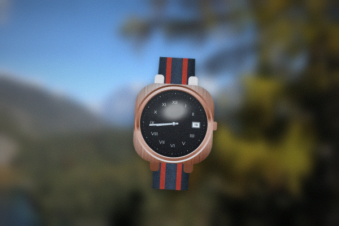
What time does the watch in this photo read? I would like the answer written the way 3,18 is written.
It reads 8,44
